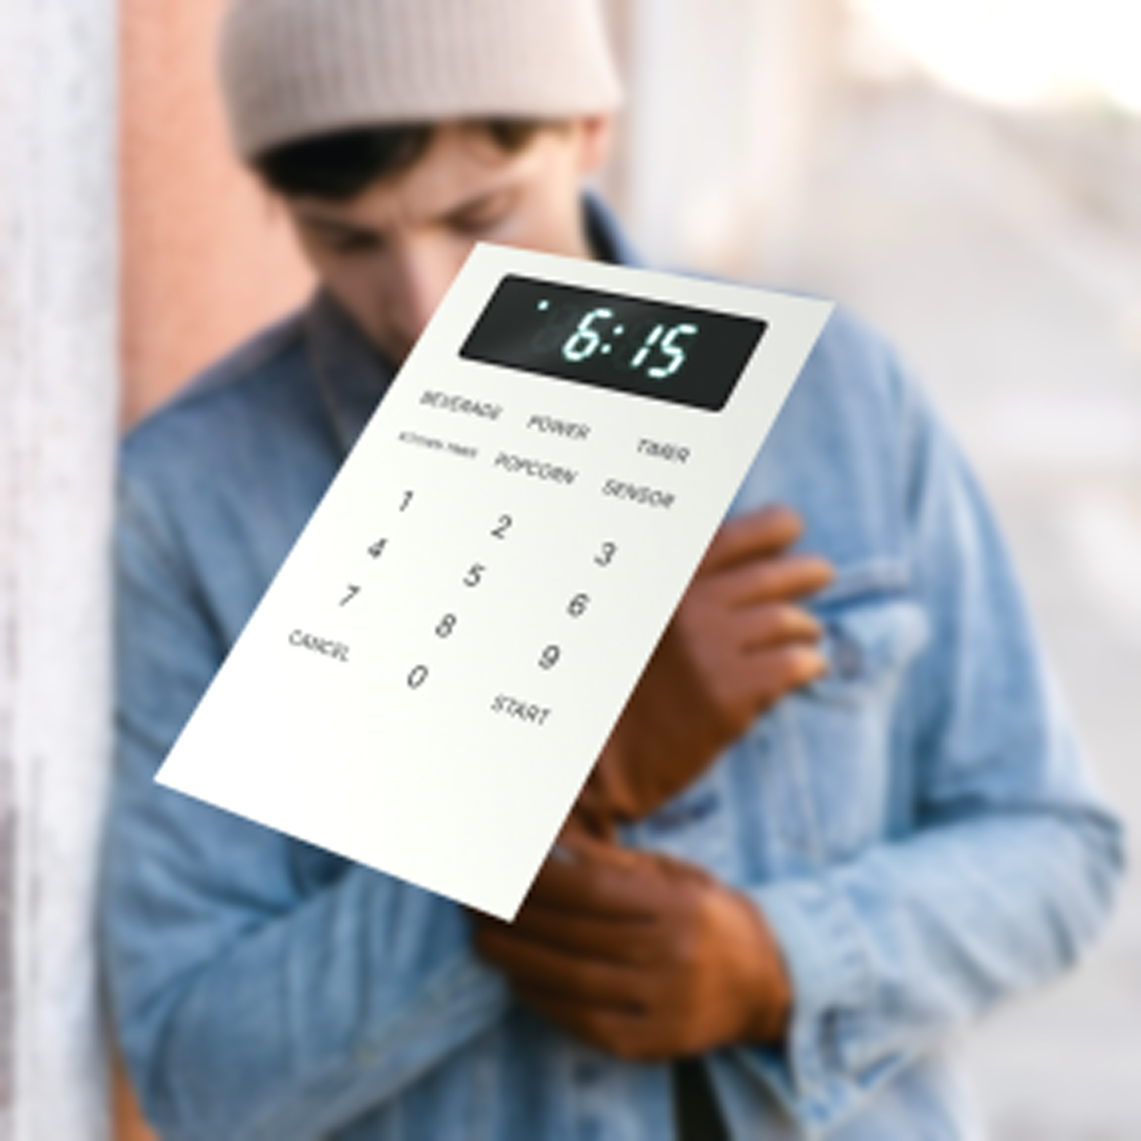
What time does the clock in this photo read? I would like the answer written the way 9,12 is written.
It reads 6,15
